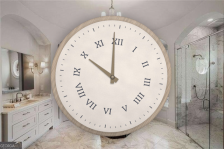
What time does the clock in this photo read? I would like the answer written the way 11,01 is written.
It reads 9,59
